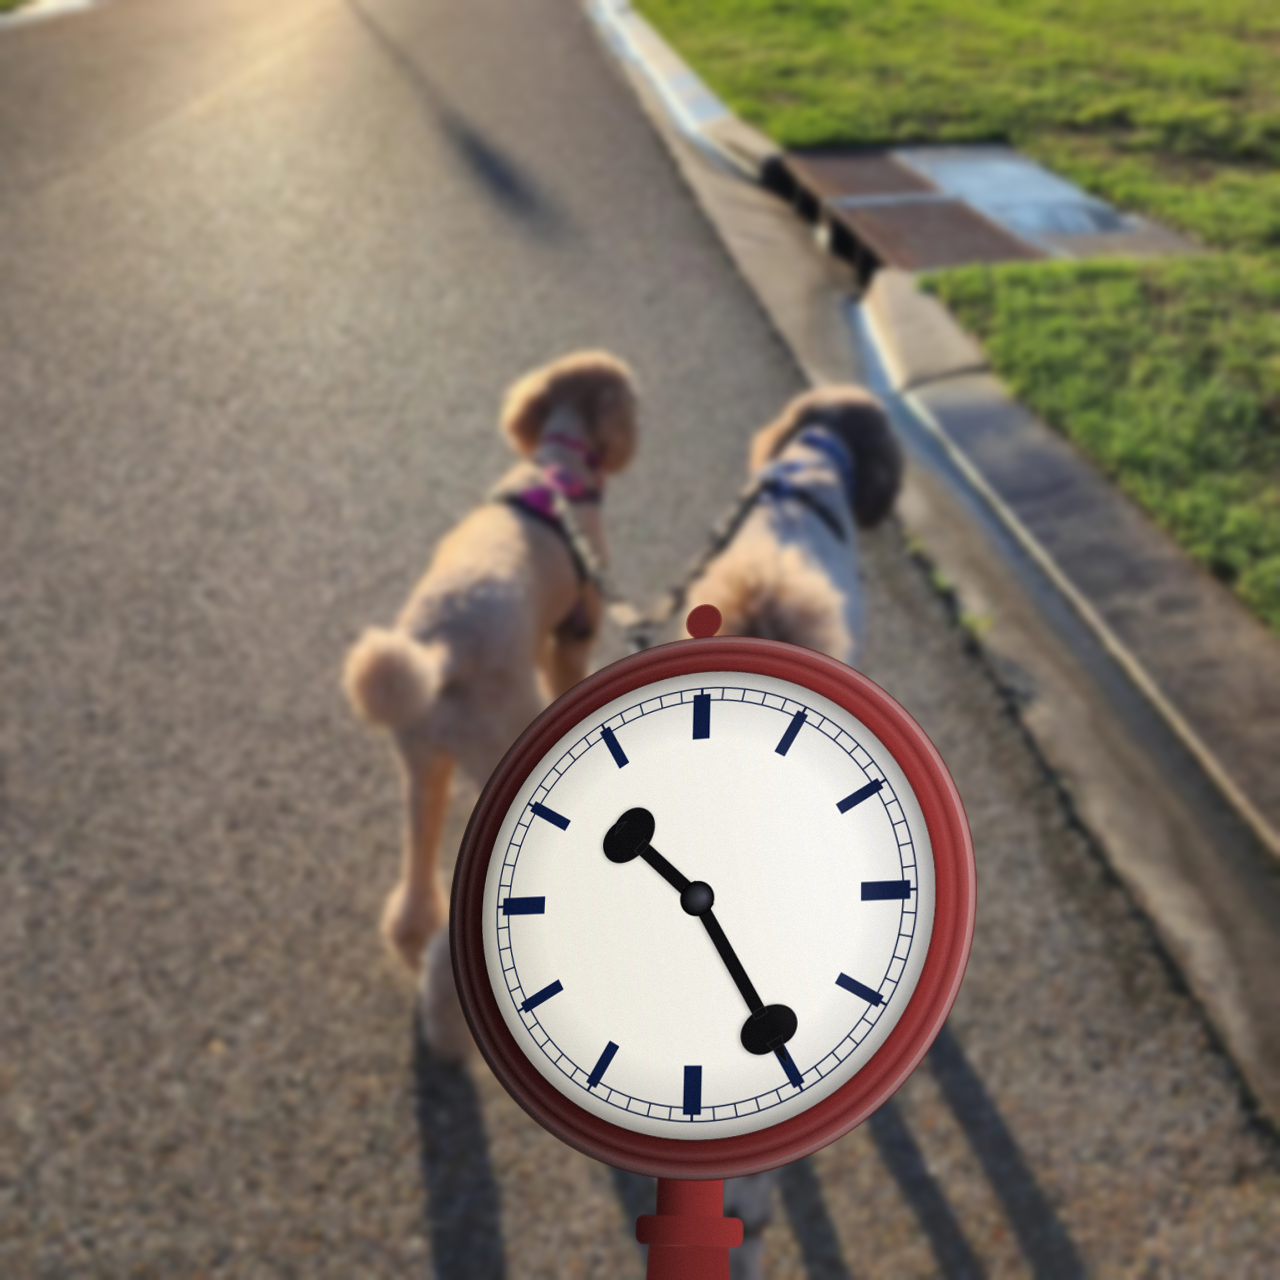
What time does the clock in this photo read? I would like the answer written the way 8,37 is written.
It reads 10,25
